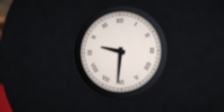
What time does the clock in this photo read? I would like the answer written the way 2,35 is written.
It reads 9,31
